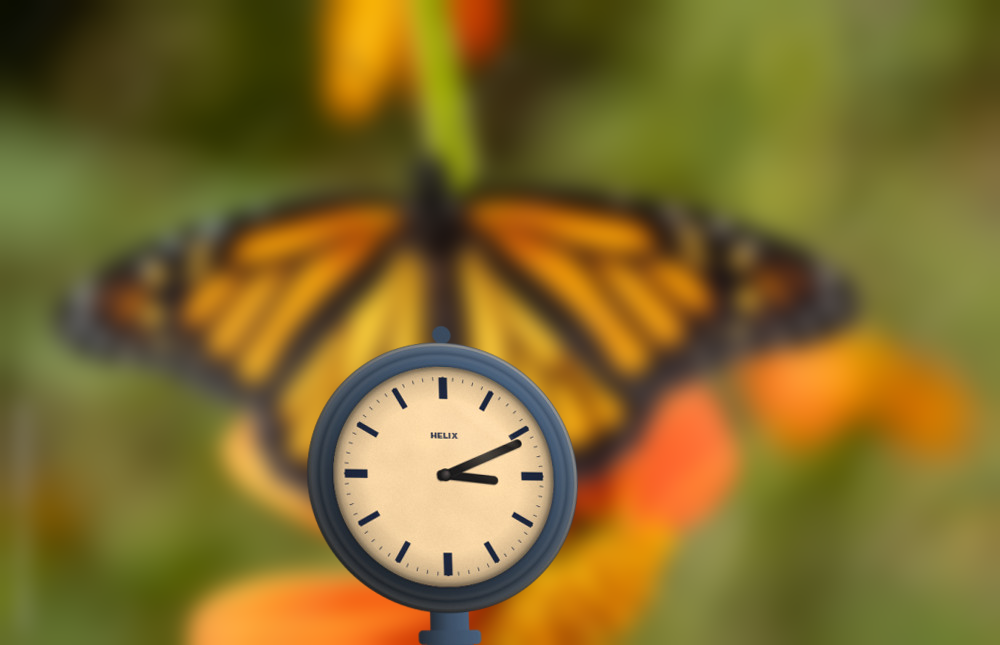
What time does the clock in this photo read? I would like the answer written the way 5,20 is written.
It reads 3,11
